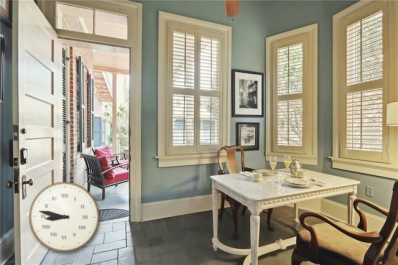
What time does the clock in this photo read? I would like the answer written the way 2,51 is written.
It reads 8,47
